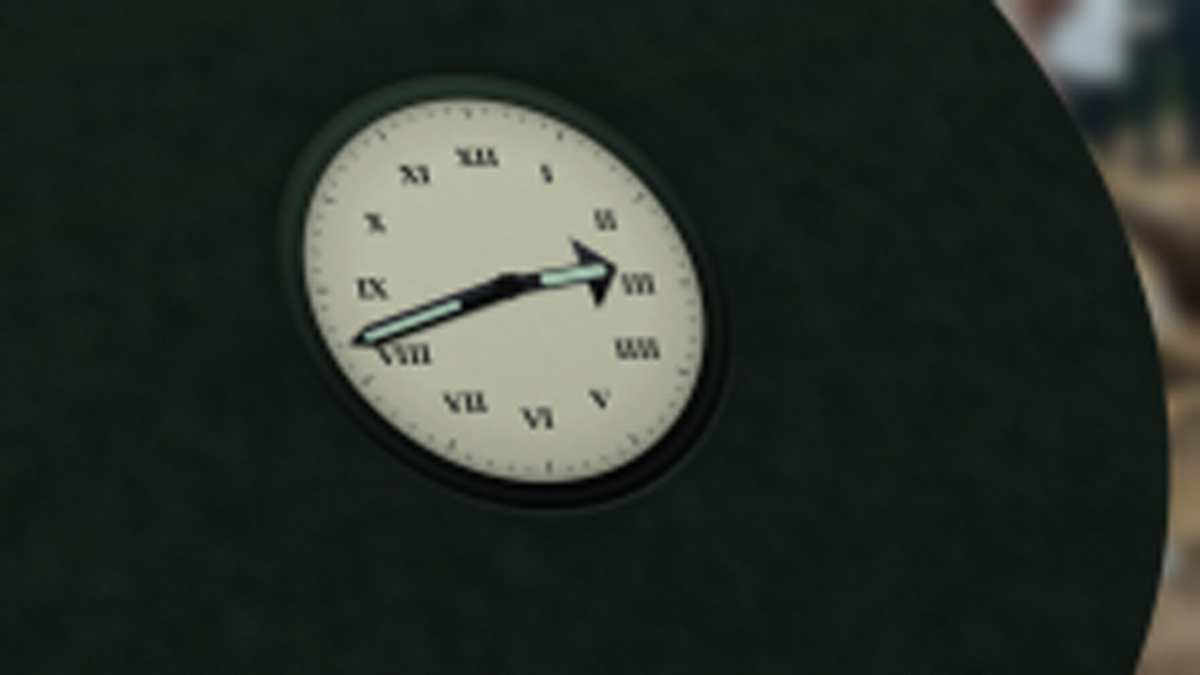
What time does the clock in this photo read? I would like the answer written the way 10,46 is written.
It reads 2,42
